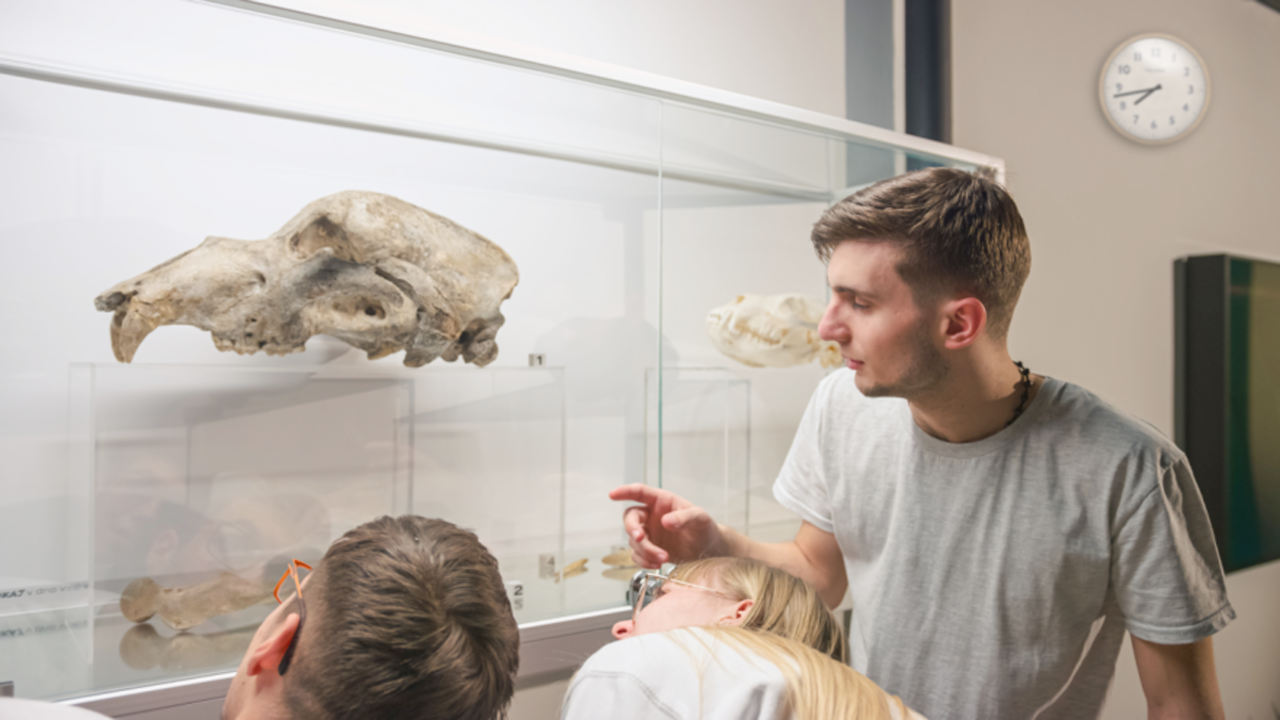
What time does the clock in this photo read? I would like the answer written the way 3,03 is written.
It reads 7,43
